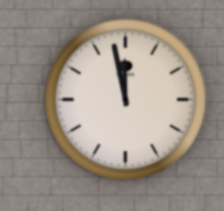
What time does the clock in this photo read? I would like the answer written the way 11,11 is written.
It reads 11,58
